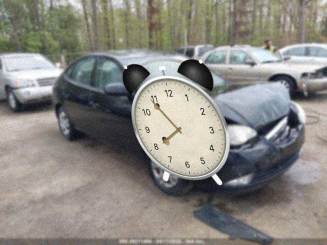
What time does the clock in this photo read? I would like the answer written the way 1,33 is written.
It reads 7,54
